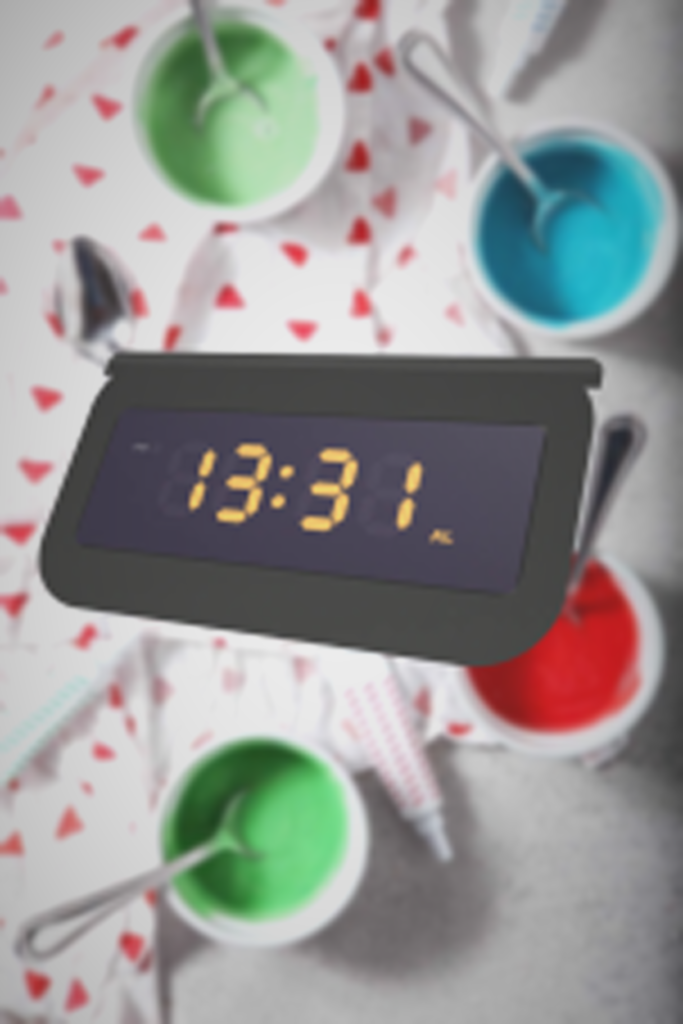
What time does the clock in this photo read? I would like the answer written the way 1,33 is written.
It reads 13,31
